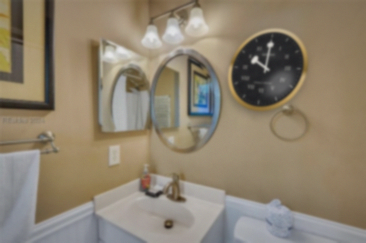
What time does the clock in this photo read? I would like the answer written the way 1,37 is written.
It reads 10,00
